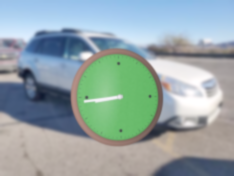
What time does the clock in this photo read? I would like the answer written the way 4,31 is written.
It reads 8,44
